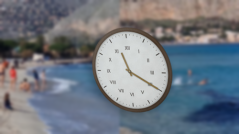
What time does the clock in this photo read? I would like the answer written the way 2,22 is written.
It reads 11,20
